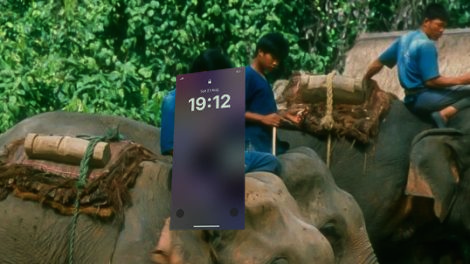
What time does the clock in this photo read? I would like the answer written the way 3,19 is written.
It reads 19,12
